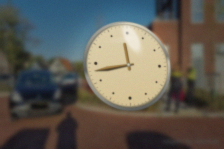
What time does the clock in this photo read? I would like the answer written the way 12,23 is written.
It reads 11,43
